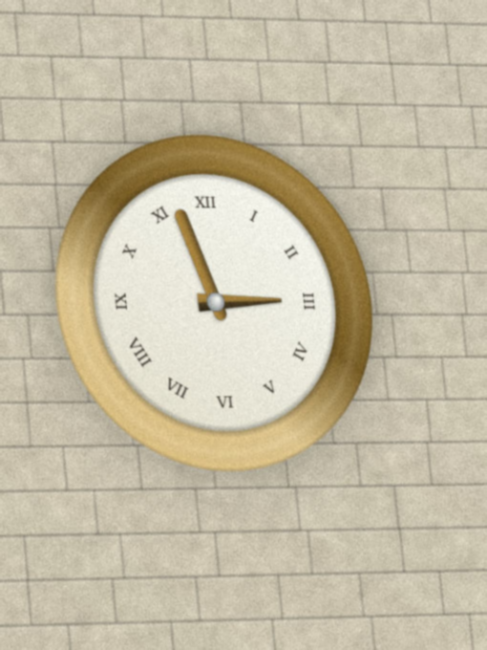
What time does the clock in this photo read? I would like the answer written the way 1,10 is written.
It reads 2,57
